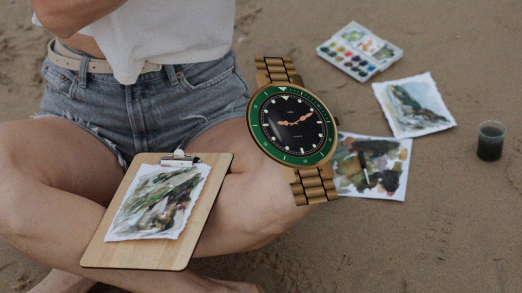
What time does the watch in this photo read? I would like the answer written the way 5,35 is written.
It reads 9,11
